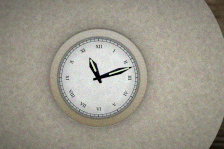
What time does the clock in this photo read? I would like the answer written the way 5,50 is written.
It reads 11,12
